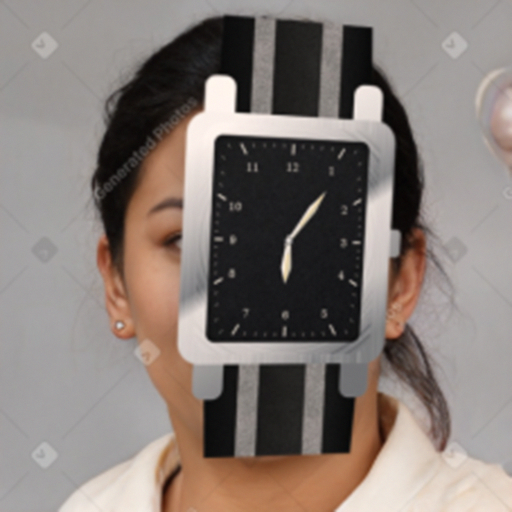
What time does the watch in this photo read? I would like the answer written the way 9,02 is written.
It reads 6,06
